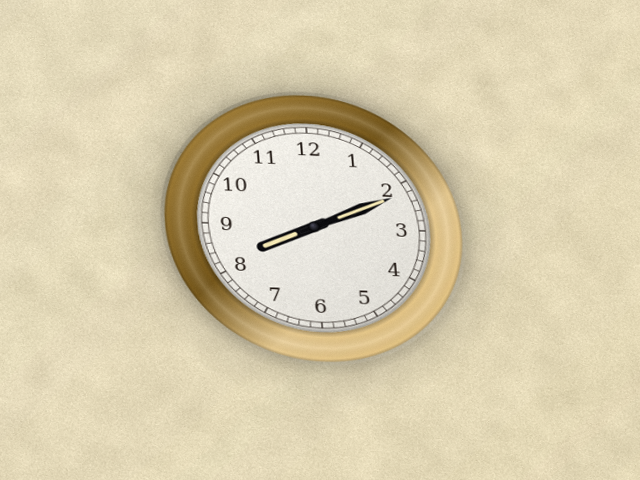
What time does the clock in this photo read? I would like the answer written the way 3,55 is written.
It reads 8,11
